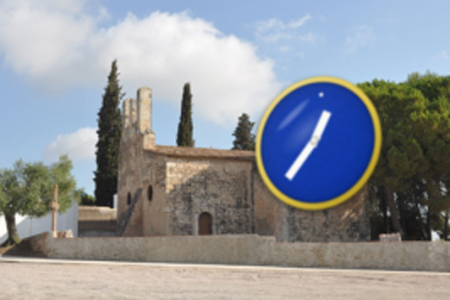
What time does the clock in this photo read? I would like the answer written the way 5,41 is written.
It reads 12,35
